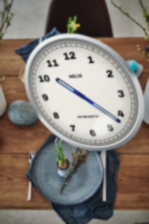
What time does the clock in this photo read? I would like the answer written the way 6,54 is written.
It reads 10,22
